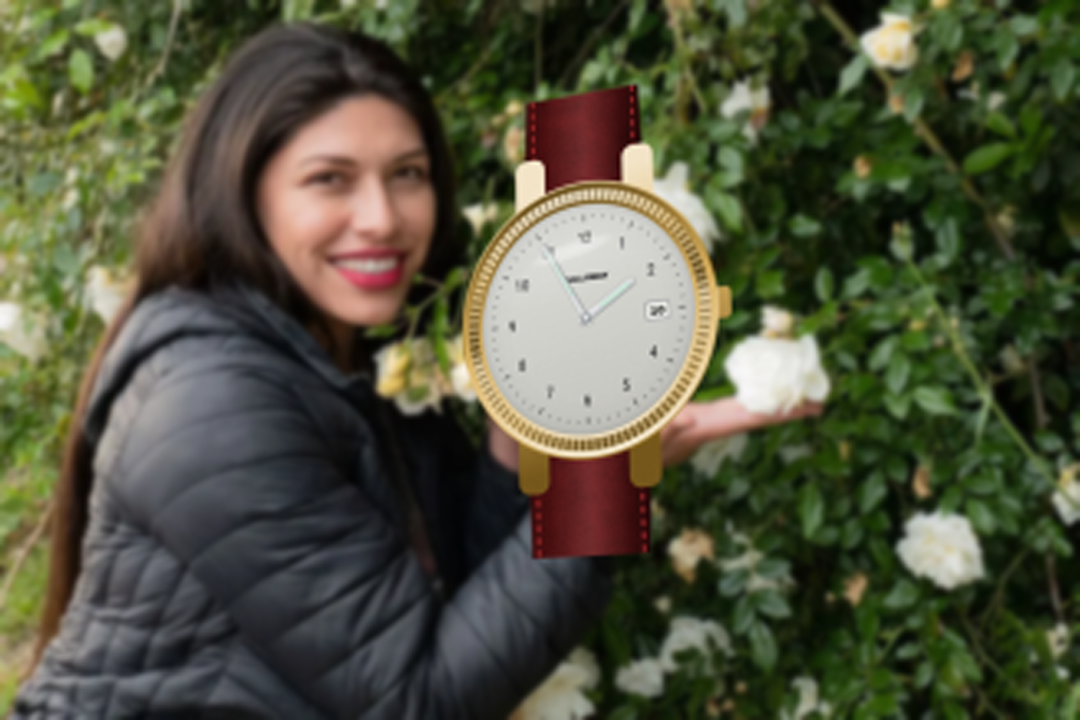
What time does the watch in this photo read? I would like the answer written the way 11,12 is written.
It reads 1,55
